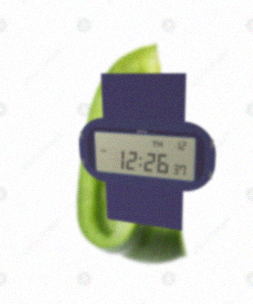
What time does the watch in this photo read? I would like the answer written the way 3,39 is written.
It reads 12,26
